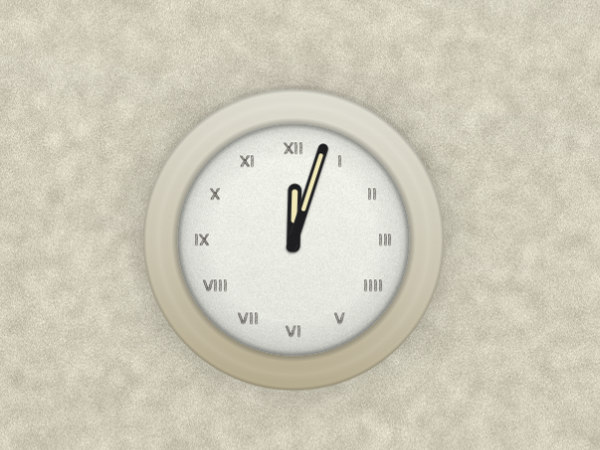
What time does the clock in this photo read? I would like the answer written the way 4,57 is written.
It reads 12,03
